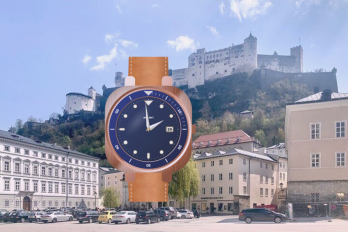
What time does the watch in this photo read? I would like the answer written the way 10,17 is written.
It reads 1,59
